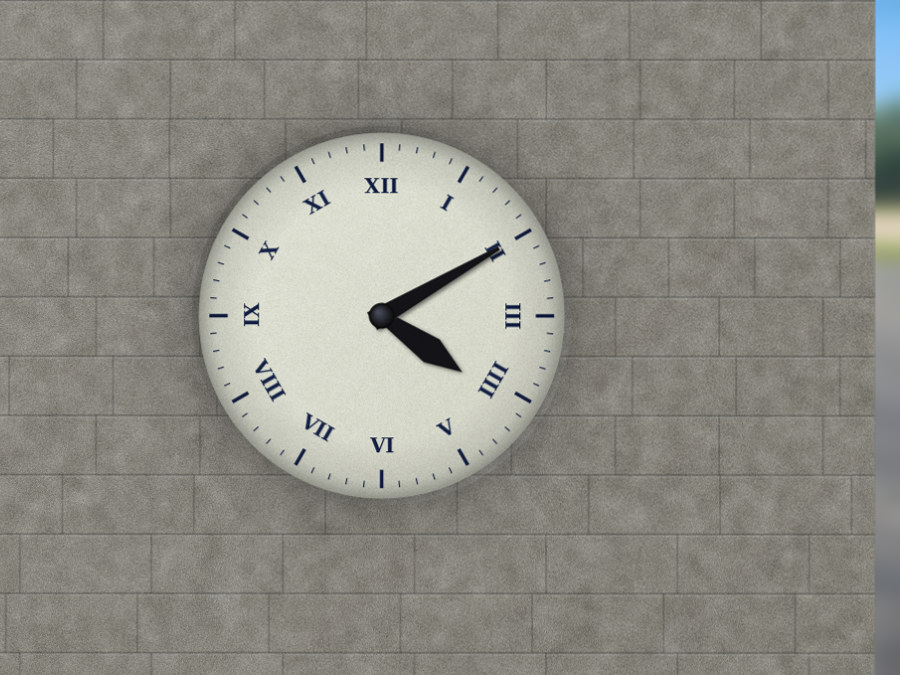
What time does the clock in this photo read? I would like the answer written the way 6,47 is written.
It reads 4,10
